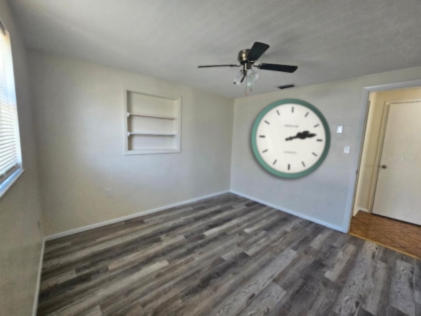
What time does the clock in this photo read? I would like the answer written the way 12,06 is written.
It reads 2,13
